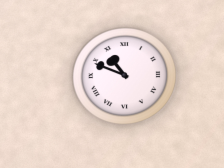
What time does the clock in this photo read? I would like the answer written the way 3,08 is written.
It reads 10,49
